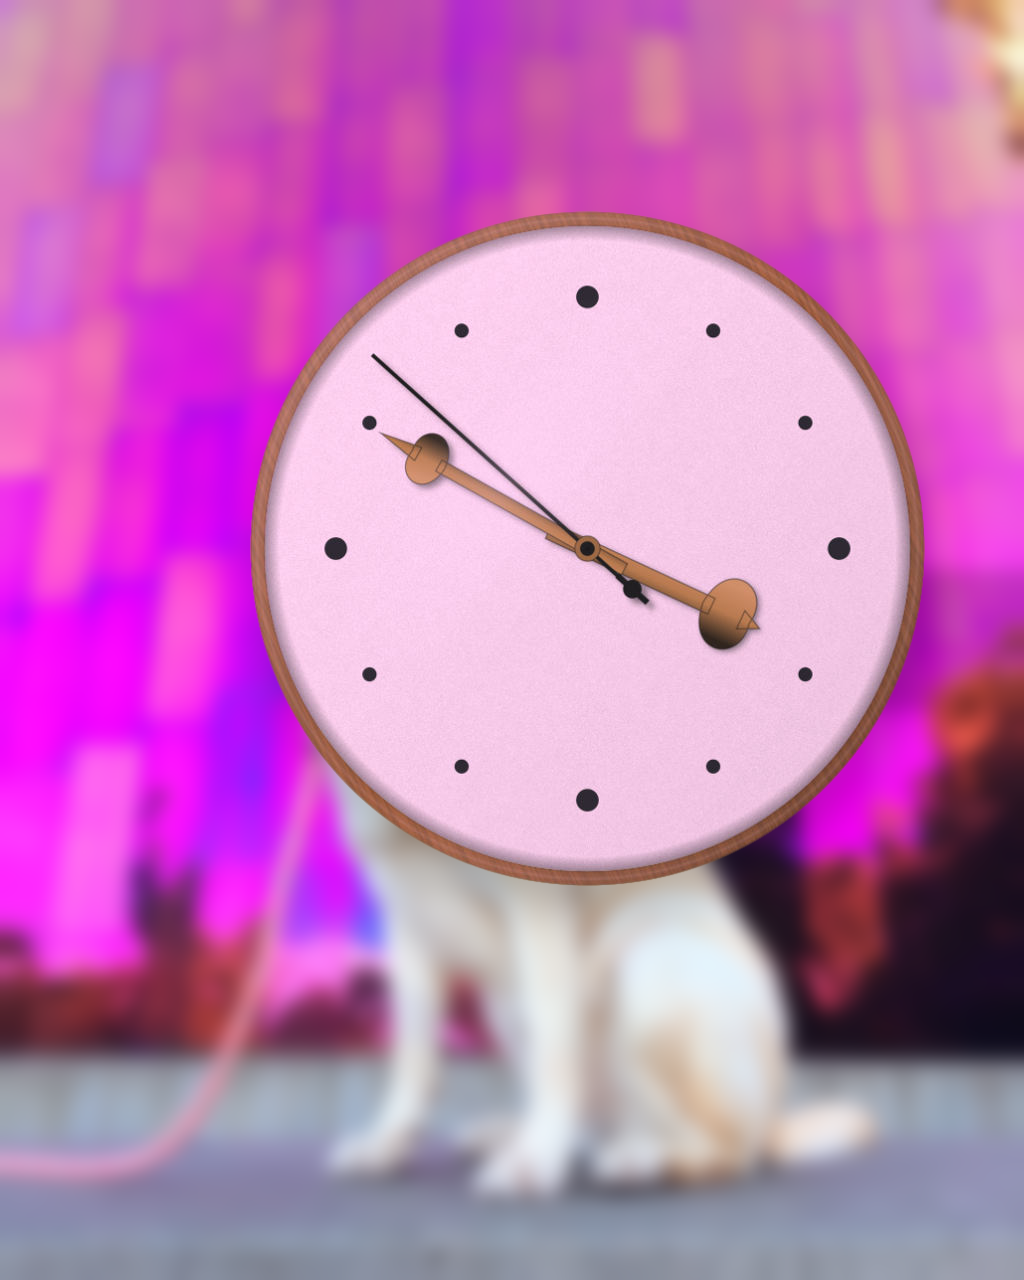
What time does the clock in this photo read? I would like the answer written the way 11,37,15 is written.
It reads 3,49,52
